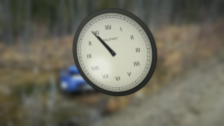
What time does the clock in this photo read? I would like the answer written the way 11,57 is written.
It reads 10,54
